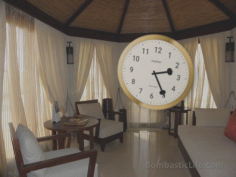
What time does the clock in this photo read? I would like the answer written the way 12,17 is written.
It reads 2,25
